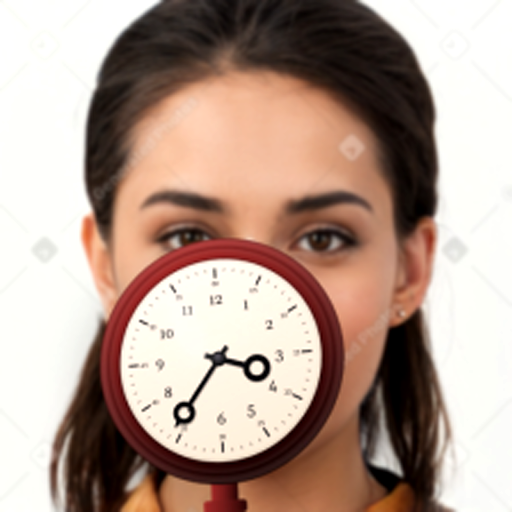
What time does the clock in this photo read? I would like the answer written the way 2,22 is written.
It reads 3,36
